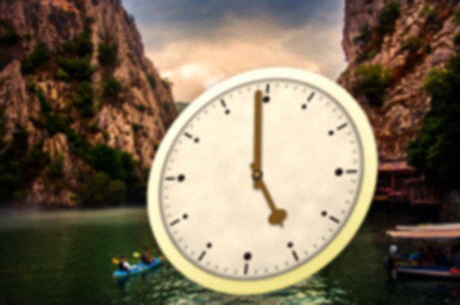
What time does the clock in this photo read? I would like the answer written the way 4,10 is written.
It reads 4,59
